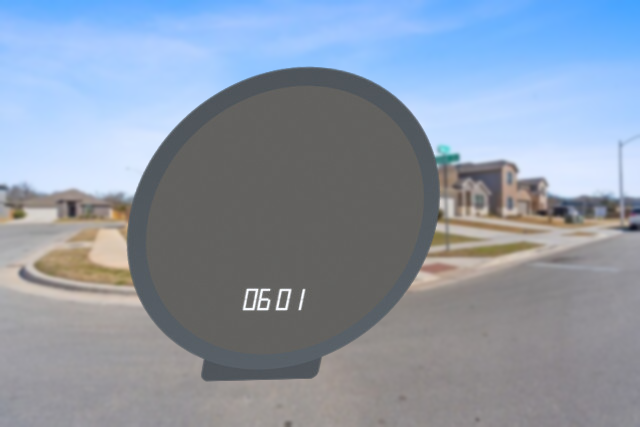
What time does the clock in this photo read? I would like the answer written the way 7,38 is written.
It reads 6,01
